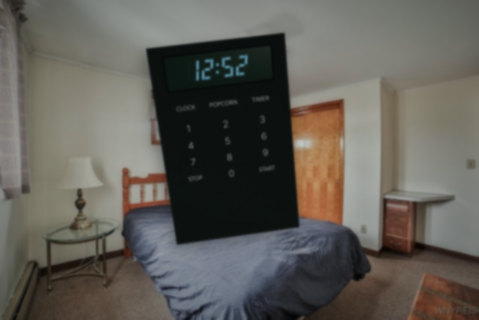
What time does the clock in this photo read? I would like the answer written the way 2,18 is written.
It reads 12,52
